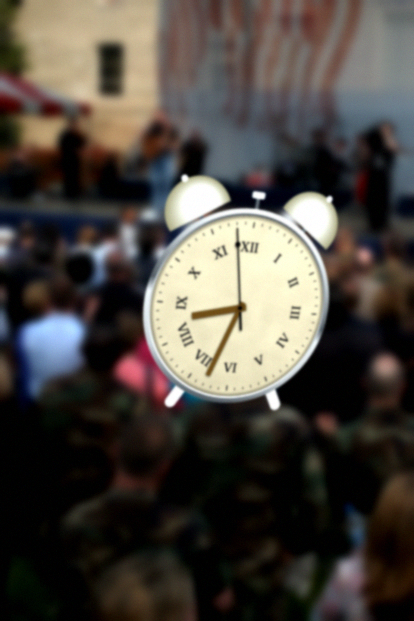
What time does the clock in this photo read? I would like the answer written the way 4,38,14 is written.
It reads 8,32,58
